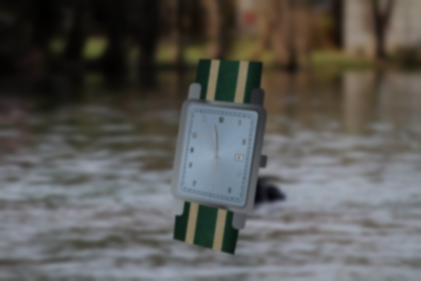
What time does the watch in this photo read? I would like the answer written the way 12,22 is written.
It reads 5,58
